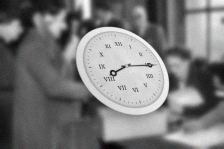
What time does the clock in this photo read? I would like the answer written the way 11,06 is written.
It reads 8,15
